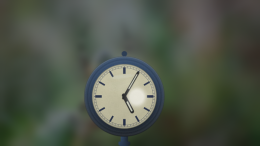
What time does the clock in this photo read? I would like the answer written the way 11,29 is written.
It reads 5,05
